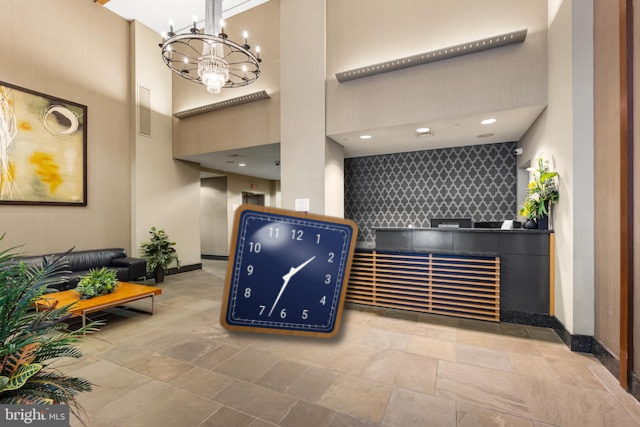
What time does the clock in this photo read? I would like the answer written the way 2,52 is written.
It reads 1,33
